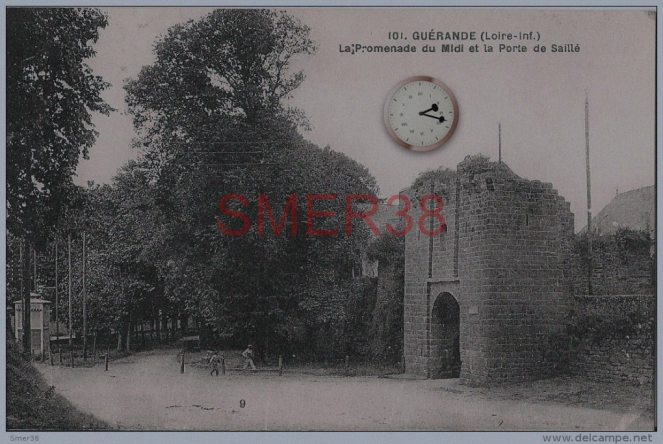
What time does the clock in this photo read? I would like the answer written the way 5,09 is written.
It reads 2,18
